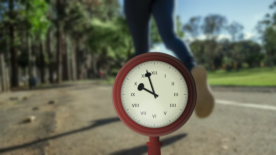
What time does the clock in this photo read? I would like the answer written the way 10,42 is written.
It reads 9,57
